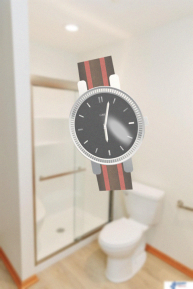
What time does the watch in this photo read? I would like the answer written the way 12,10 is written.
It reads 6,03
